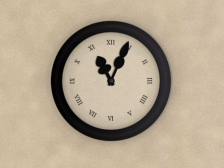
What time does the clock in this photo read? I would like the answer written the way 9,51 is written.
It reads 11,04
